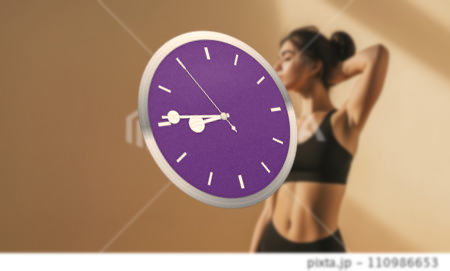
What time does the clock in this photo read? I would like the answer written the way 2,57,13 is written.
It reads 8,45,55
